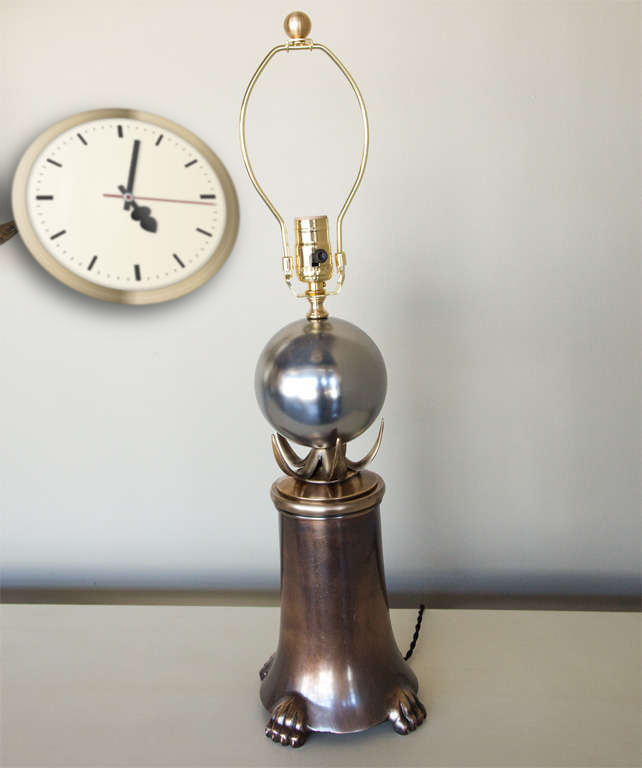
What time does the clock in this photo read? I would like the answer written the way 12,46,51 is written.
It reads 5,02,16
